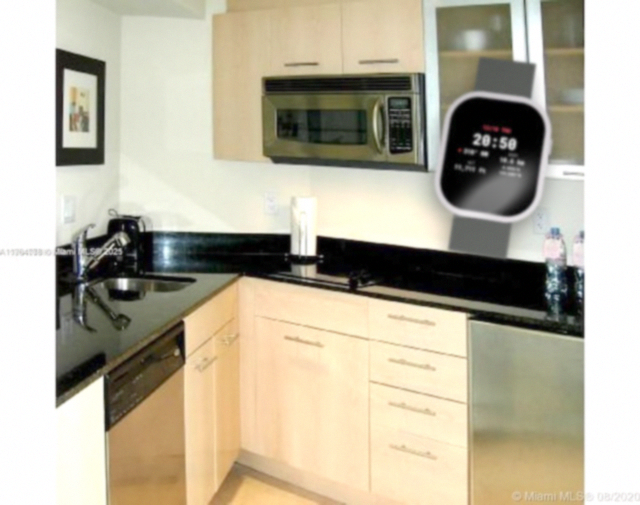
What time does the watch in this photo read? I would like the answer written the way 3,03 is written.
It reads 20,50
